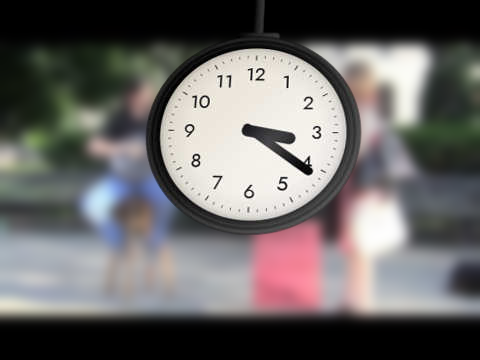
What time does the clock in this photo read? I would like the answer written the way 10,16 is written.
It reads 3,21
